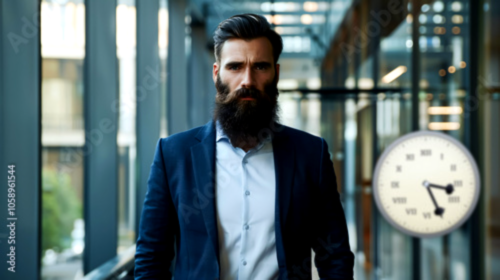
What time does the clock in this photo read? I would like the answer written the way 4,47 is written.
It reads 3,26
